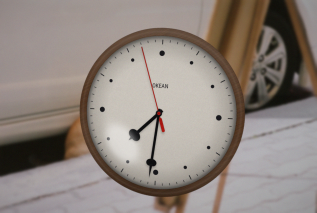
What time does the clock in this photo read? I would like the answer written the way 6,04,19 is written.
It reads 7,30,57
